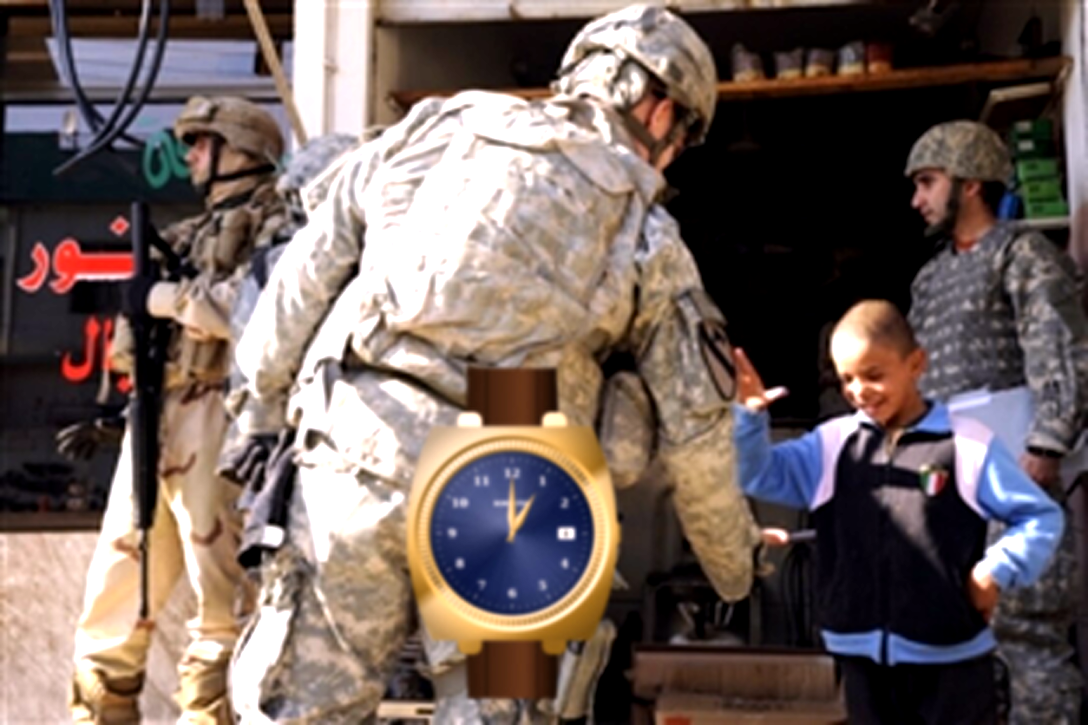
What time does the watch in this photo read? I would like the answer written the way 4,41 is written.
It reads 1,00
